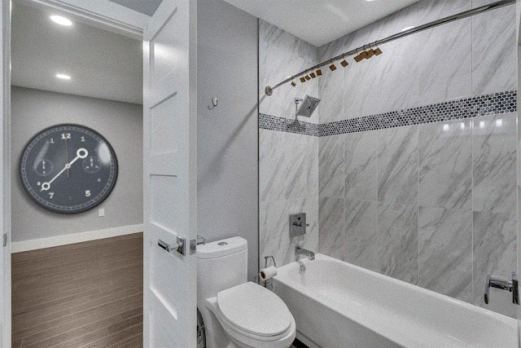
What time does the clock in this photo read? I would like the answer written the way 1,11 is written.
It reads 1,38
